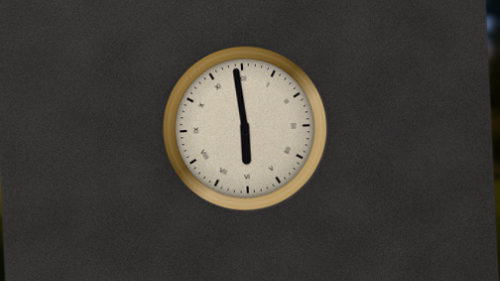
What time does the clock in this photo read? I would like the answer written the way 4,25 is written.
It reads 5,59
